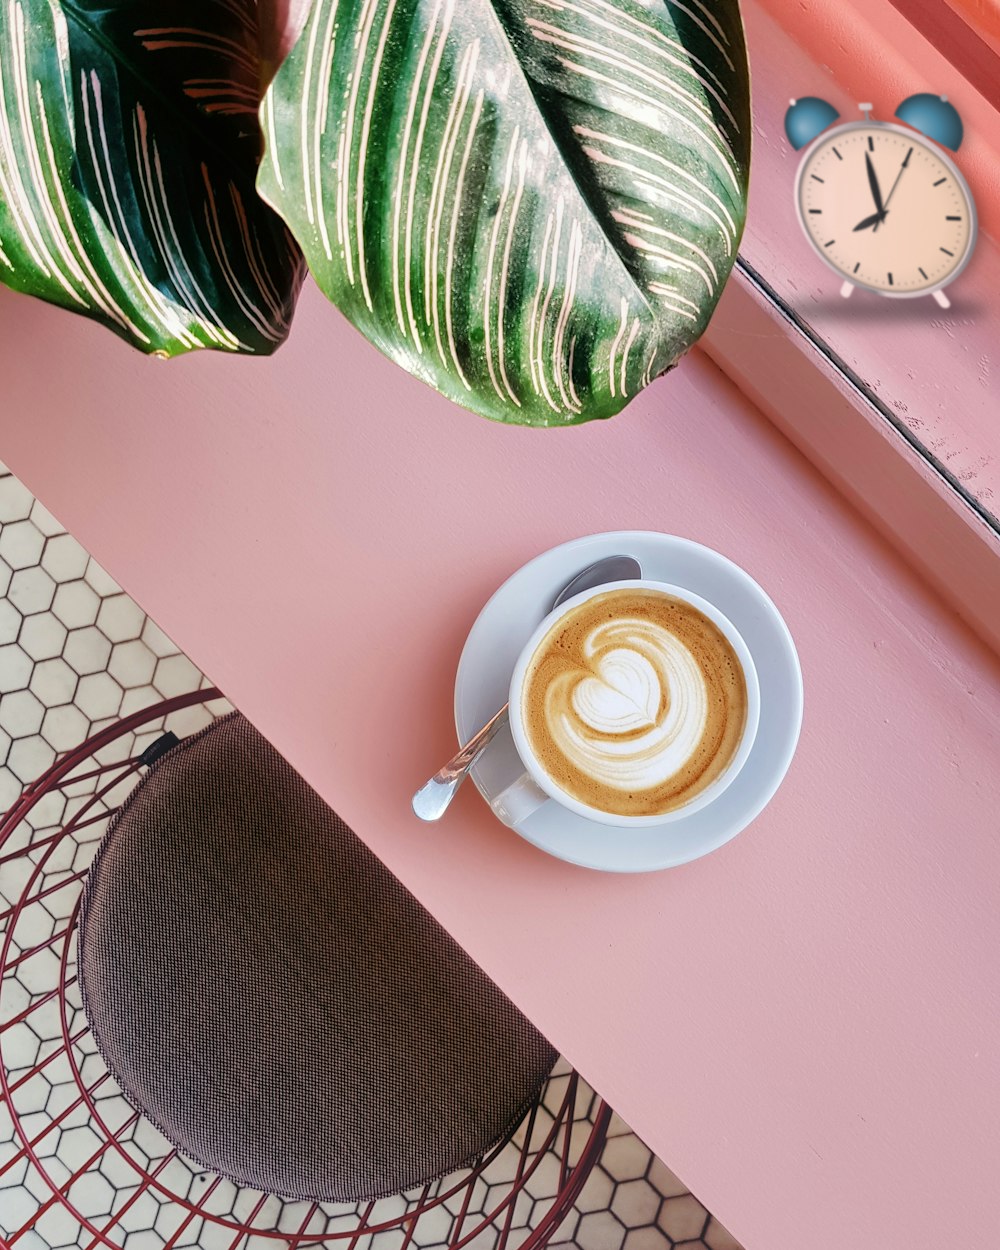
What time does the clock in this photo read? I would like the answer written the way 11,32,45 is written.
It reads 7,59,05
